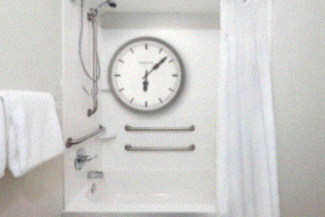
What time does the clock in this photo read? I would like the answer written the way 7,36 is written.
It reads 6,08
